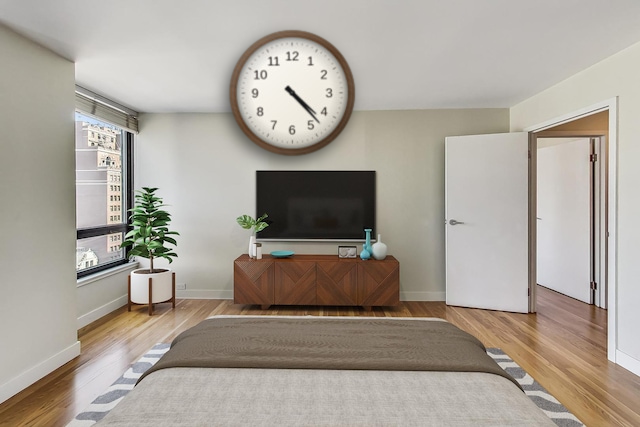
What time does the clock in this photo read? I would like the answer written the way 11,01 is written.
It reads 4,23
